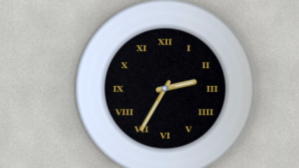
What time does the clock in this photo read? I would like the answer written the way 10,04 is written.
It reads 2,35
